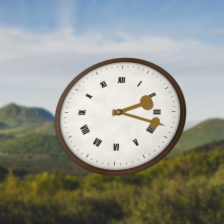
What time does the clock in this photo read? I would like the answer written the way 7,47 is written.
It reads 2,18
